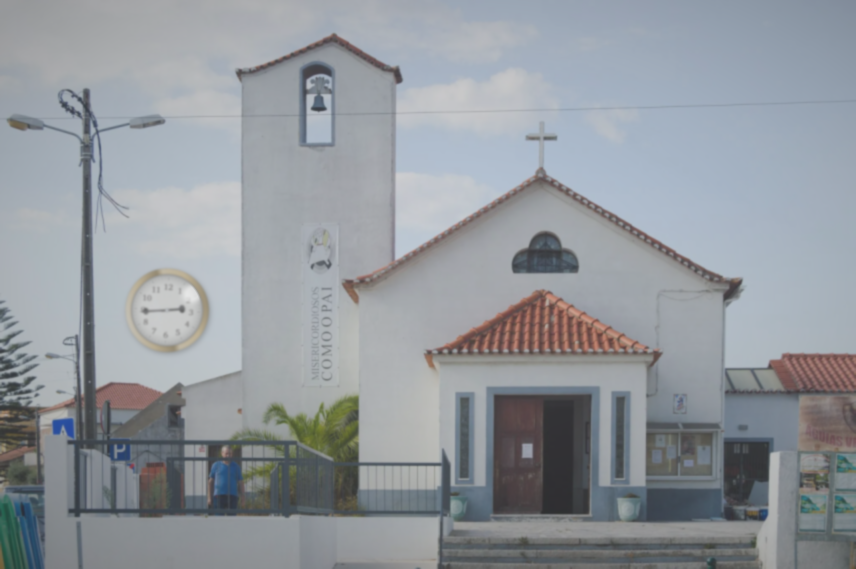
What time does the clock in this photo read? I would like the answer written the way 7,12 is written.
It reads 2,44
